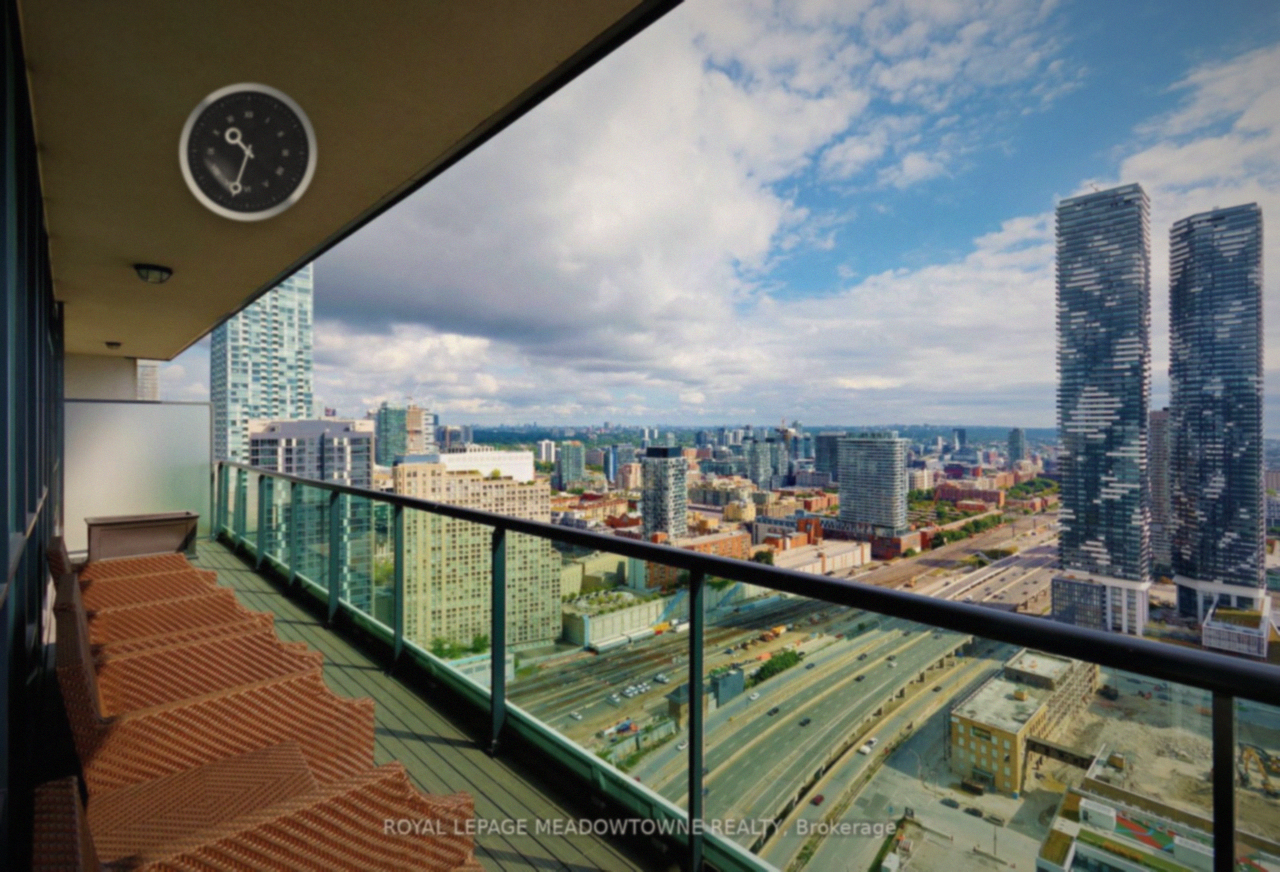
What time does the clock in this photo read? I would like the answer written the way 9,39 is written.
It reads 10,33
